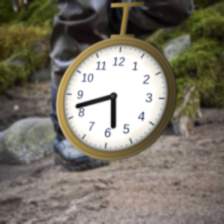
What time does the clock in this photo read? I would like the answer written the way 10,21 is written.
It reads 5,42
